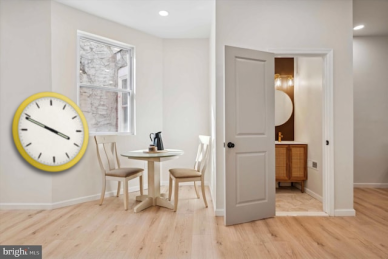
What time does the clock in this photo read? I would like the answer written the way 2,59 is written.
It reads 3,49
